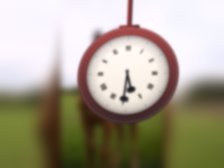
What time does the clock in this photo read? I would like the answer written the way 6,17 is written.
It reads 5,31
